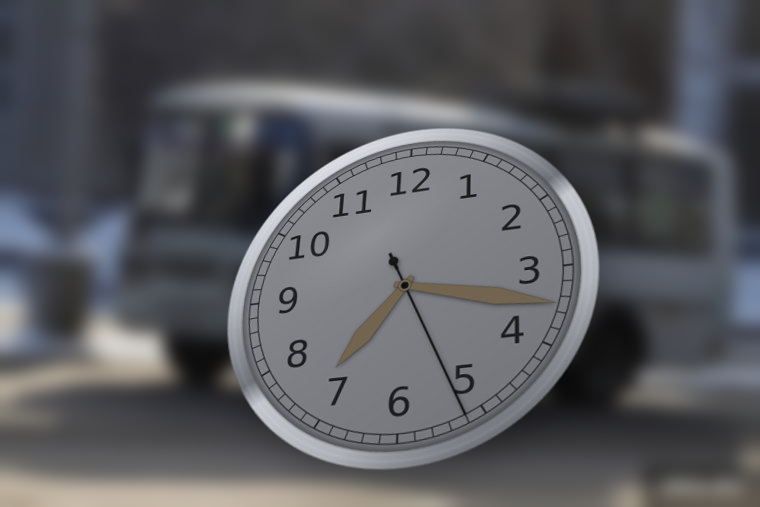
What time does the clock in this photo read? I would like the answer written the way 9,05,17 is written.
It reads 7,17,26
